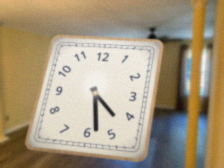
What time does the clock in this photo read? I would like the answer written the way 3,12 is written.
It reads 4,28
